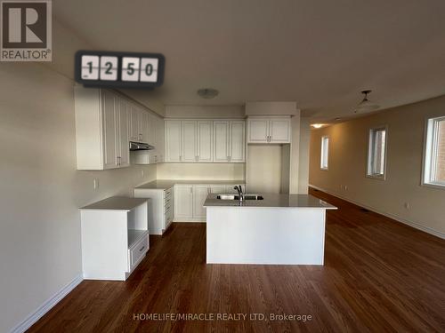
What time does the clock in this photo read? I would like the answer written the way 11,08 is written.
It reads 12,50
